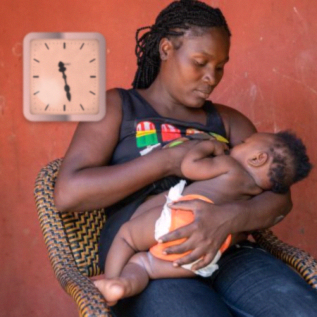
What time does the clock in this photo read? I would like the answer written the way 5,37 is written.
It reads 11,28
